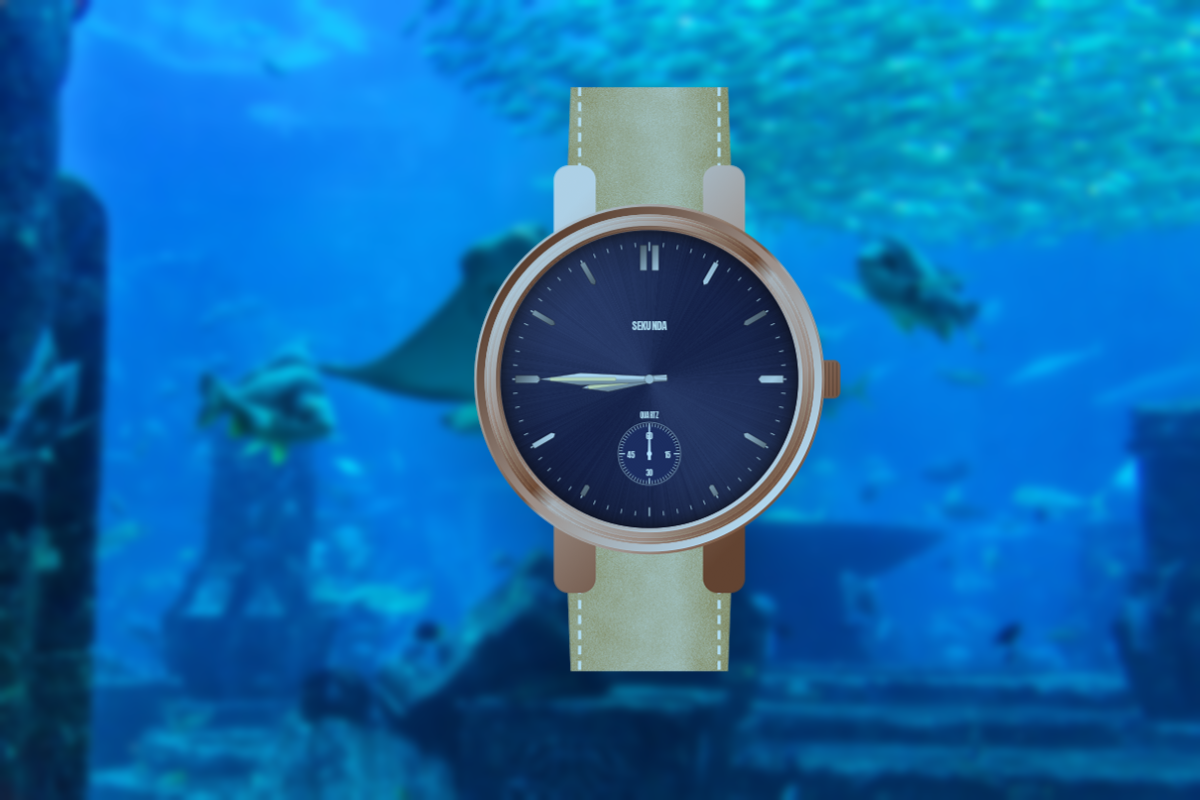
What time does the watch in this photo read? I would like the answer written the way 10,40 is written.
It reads 8,45
